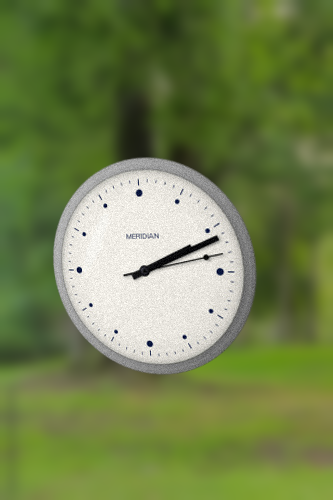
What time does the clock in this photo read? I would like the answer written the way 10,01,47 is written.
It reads 2,11,13
